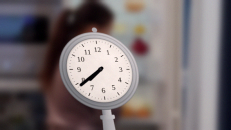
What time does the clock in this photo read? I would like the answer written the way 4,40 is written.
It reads 7,39
